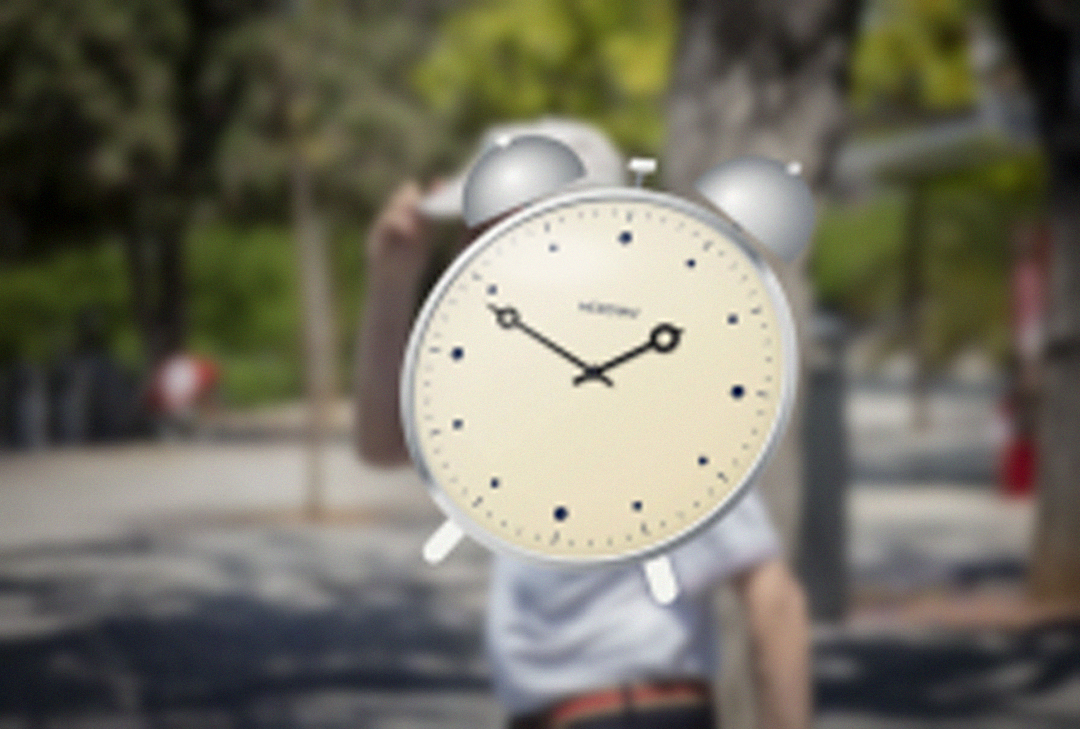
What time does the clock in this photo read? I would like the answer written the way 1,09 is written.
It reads 1,49
